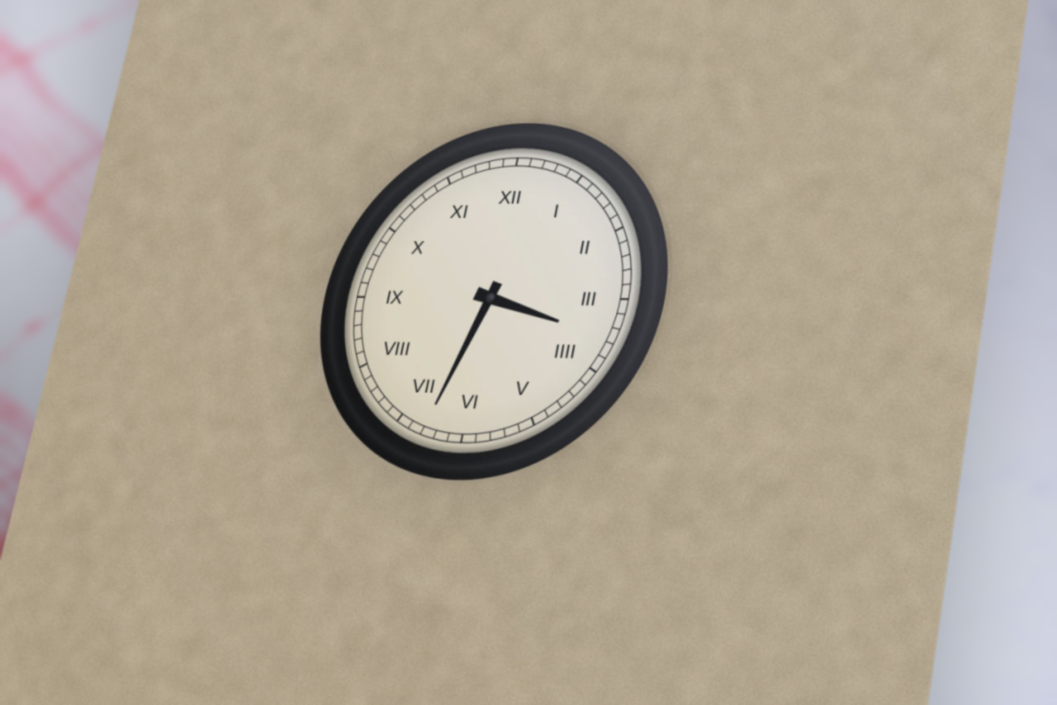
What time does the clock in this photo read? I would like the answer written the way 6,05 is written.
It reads 3,33
